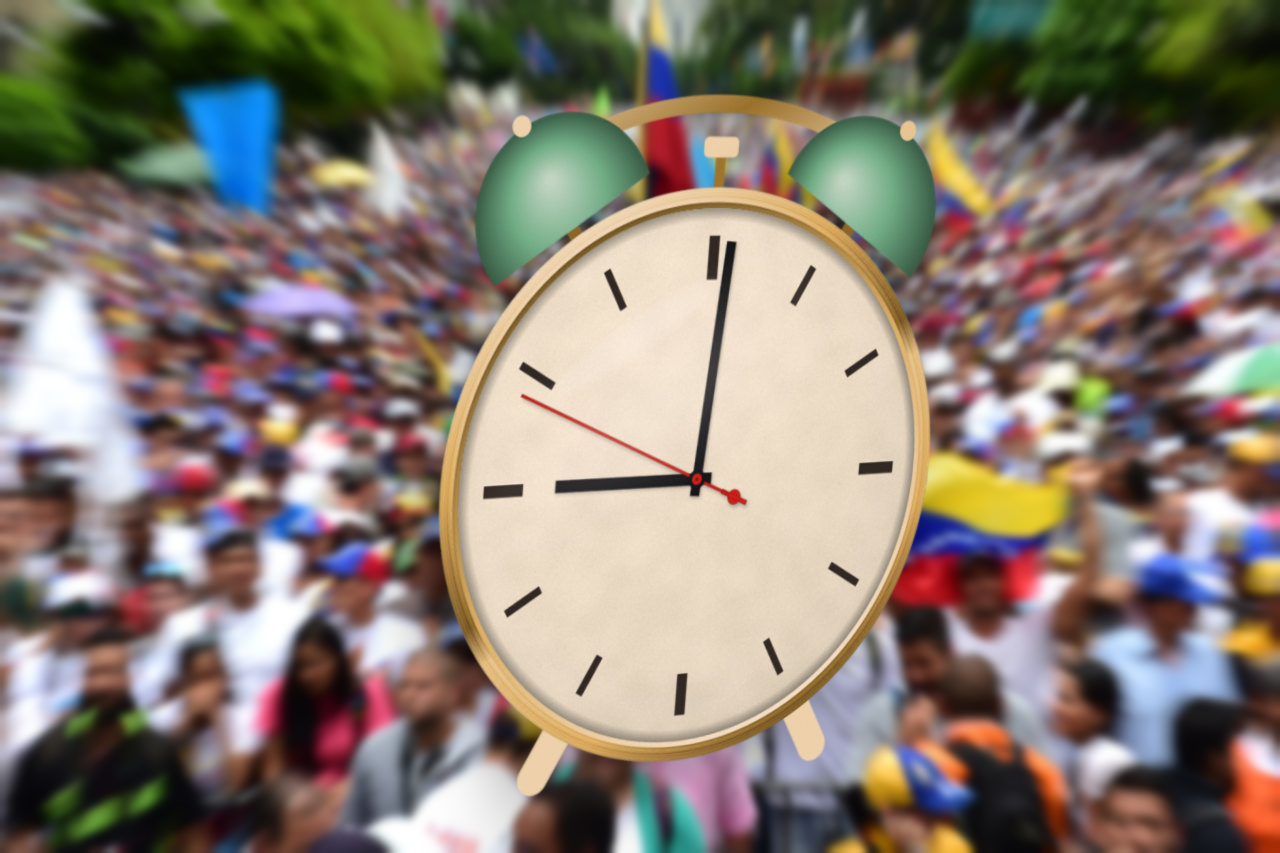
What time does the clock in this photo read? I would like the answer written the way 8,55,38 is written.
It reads 9,00,49
